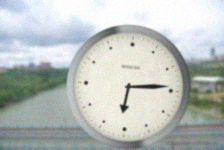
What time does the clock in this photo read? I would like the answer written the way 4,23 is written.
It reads 6,14
